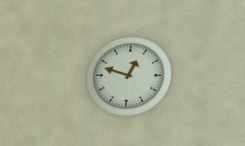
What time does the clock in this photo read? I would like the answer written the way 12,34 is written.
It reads 12,48
